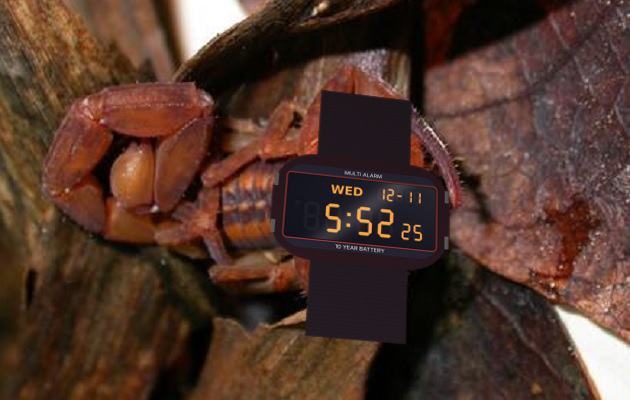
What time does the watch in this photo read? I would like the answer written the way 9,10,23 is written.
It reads 5,52,25
